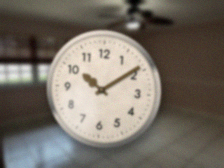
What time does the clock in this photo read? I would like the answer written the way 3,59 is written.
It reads 10,09
